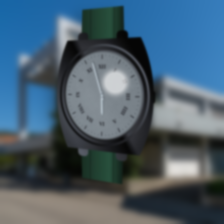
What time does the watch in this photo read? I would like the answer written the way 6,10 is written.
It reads 5,57
